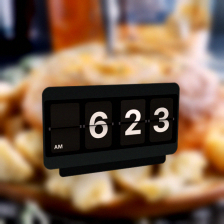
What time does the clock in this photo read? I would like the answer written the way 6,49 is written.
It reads 6,23
